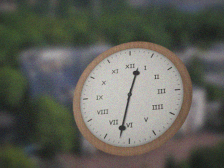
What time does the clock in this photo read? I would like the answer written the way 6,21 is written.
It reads 12,32
